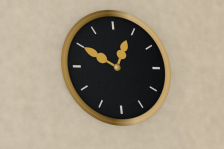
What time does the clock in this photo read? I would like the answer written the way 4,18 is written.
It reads 12,50
